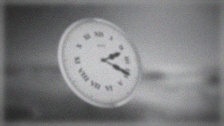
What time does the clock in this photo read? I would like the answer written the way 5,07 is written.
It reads 2,20
